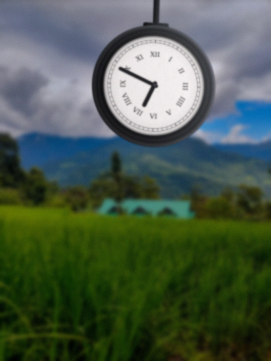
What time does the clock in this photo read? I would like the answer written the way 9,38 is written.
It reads 6,49
